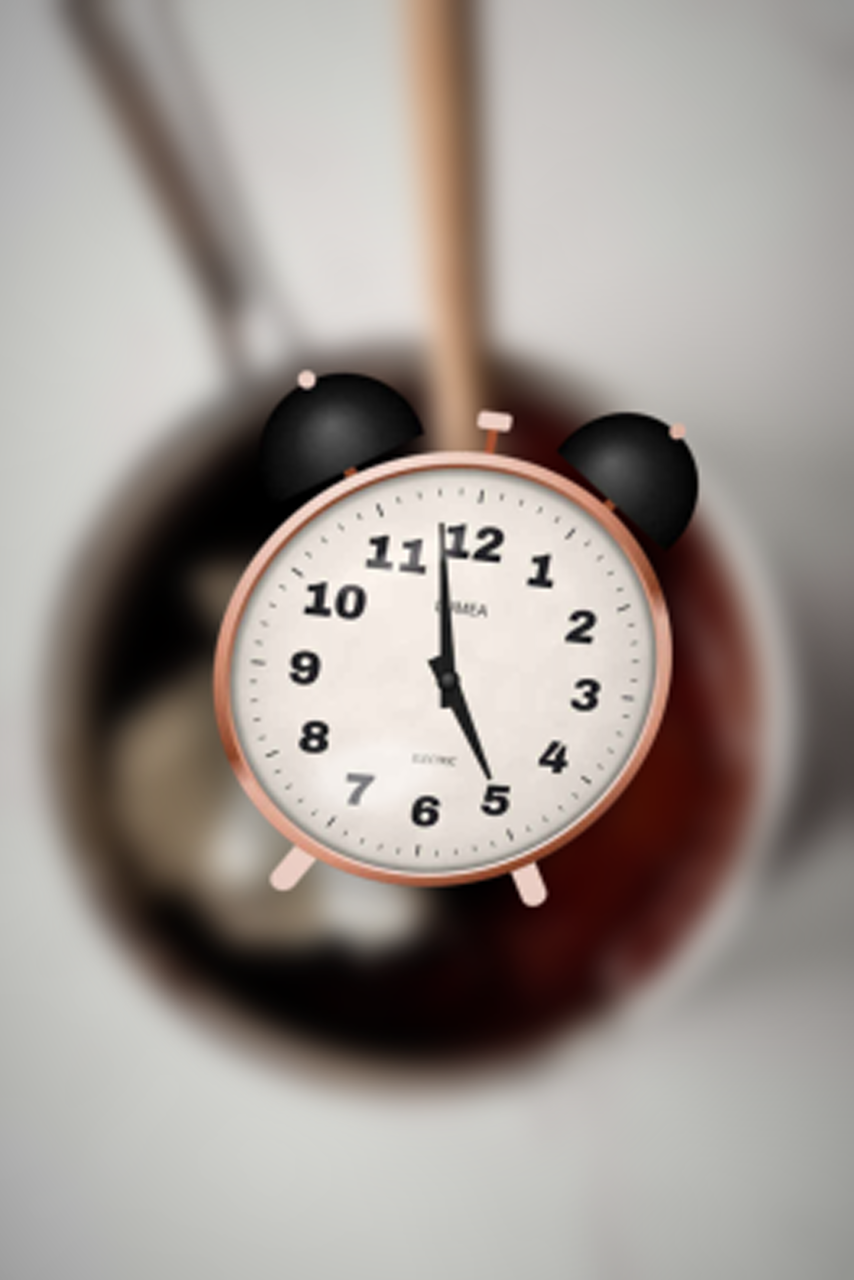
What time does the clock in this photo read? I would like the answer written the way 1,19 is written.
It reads 4,58
